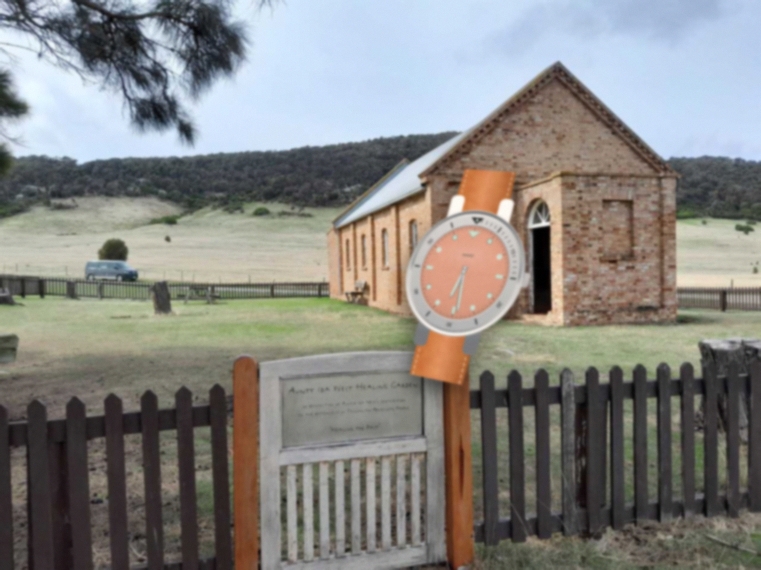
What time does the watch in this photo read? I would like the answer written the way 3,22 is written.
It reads 6,29
